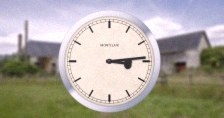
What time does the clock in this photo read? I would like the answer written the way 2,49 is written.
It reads 3,14
